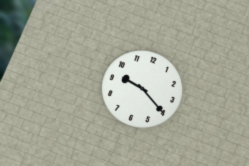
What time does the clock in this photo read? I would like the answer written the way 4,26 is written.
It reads 9,20
